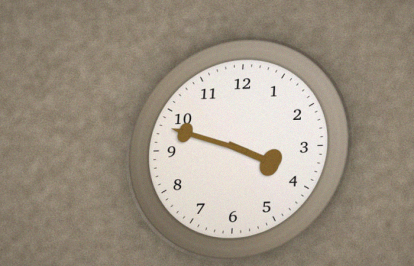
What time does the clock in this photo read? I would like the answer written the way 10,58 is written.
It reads 3,48
